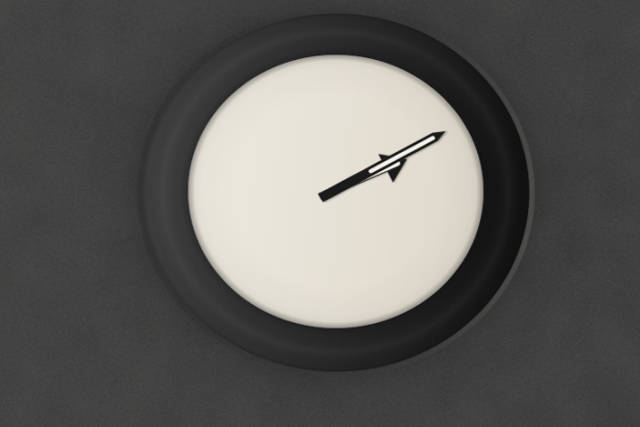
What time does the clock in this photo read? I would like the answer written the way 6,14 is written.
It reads 2,10
